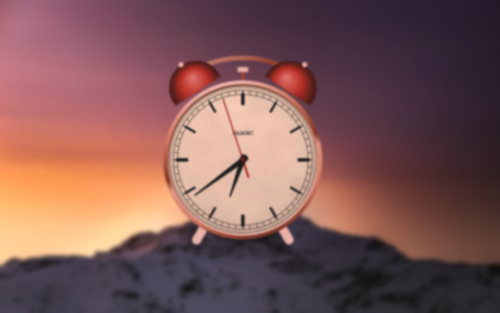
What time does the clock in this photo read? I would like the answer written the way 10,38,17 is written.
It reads 6,38,57
